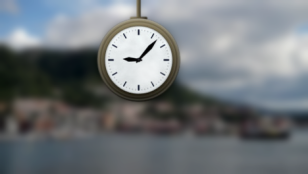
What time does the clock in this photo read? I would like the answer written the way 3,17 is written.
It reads 9,07
